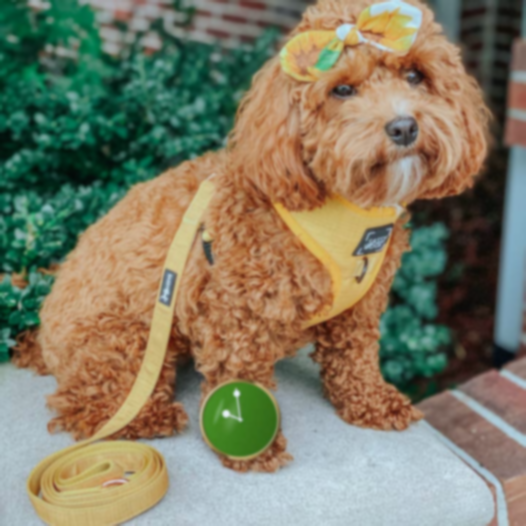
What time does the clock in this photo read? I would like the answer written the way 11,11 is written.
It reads 10,00
